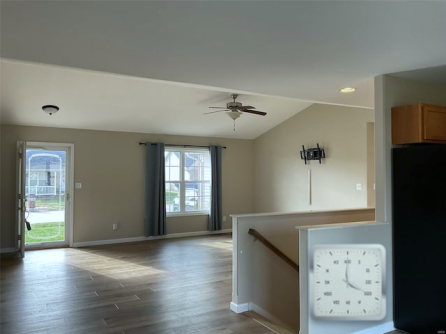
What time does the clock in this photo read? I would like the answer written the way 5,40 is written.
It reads 4,00
